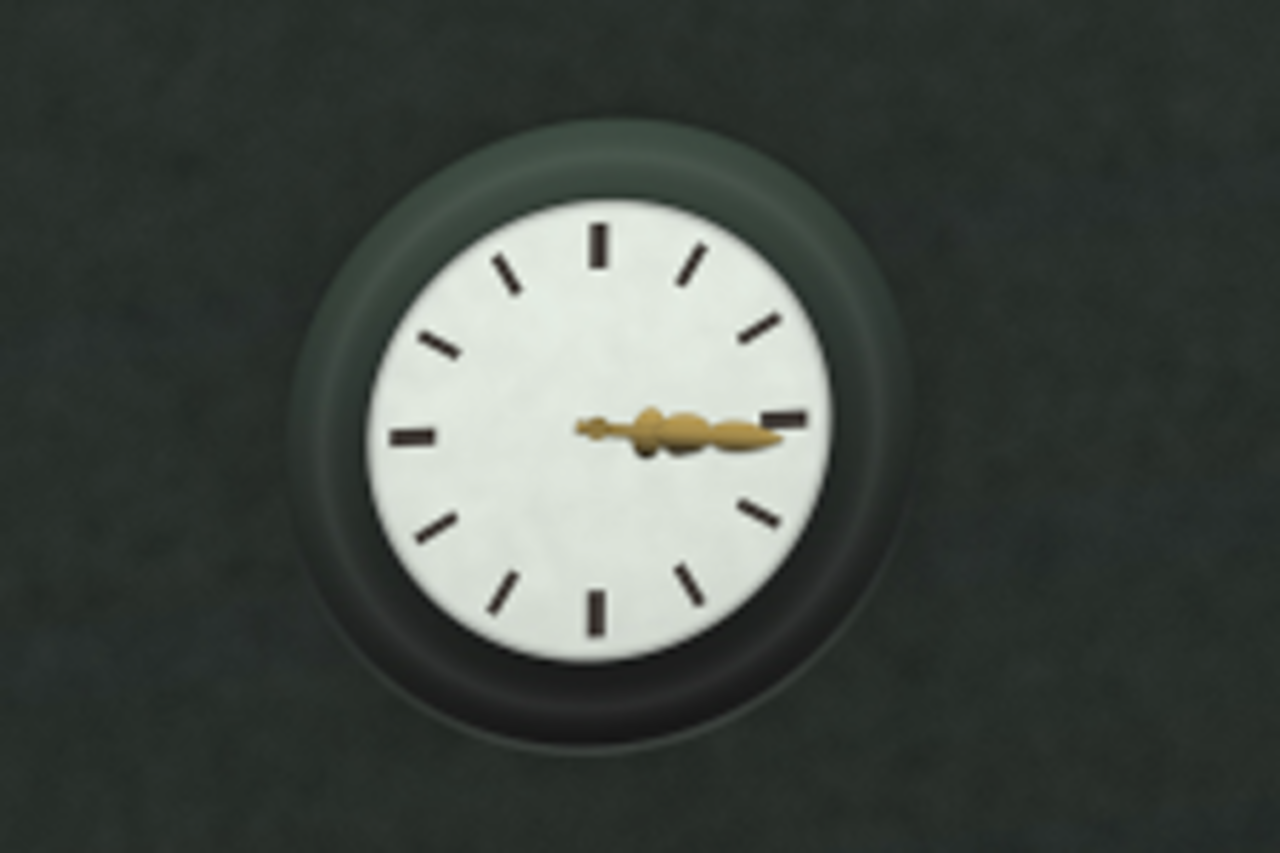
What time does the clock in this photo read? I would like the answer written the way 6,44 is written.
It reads 3,16
